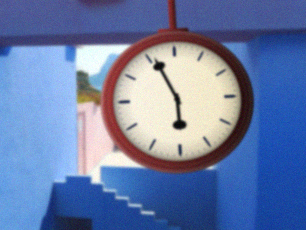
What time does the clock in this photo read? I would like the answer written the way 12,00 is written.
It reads 5,56
